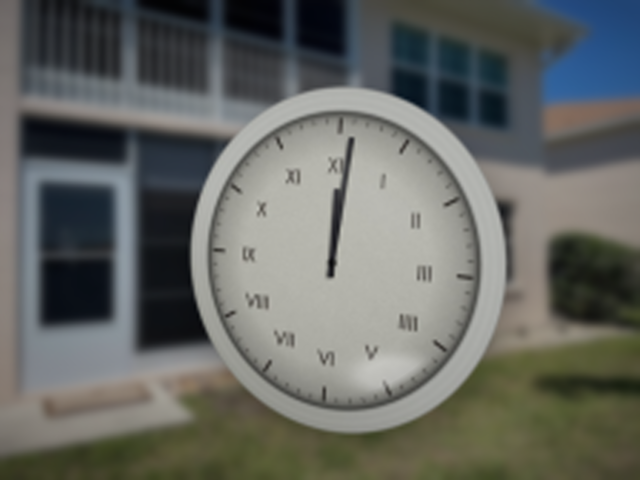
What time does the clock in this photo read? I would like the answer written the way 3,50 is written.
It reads 12,01
